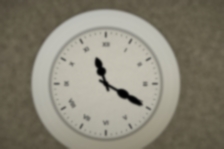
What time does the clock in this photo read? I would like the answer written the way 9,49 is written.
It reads 11,20
